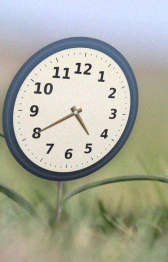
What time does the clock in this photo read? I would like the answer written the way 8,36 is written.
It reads 4,40
